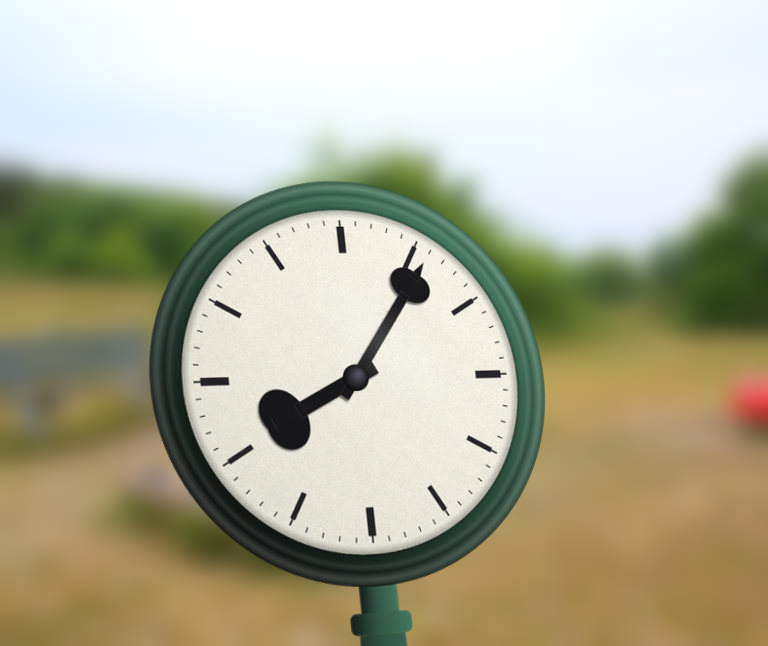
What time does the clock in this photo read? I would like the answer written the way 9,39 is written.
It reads 8,06
